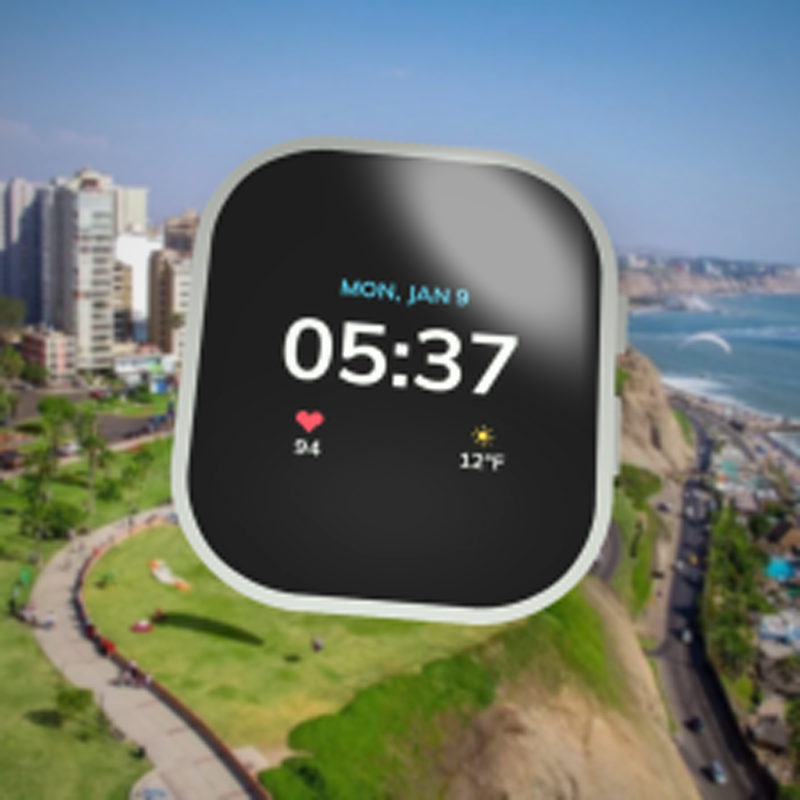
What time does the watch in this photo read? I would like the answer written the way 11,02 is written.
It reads 5,37
